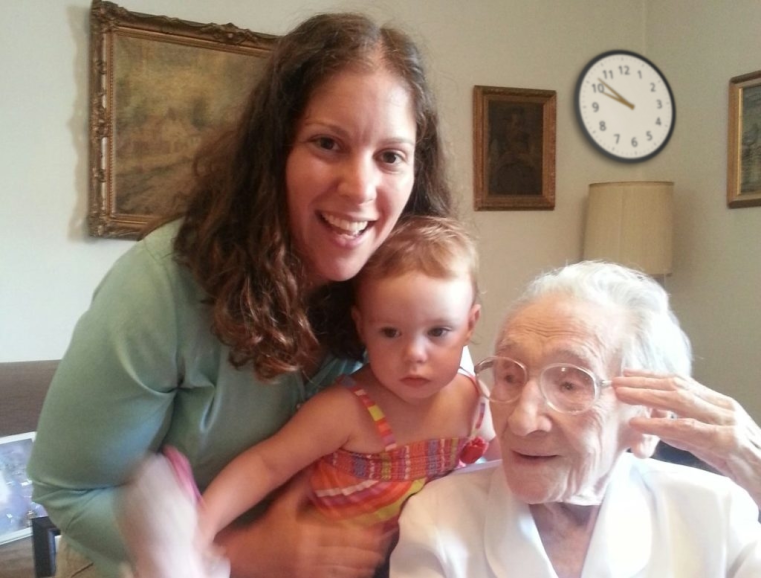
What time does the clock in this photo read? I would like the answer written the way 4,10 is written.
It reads 9,52
